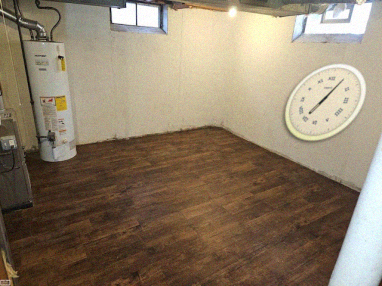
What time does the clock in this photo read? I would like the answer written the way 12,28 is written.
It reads 7,05
